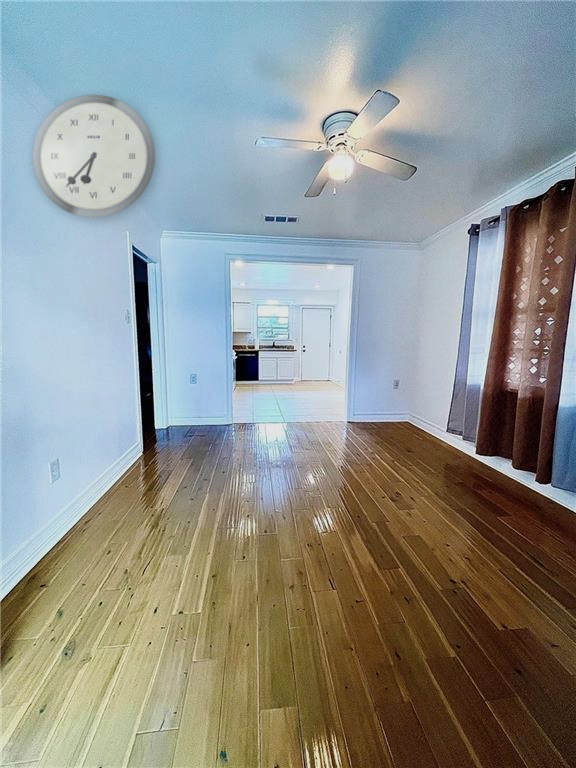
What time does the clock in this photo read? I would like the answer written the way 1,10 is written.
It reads 6,37
